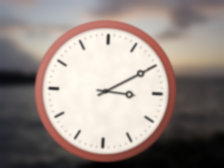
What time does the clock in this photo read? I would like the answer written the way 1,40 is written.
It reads 3,10
